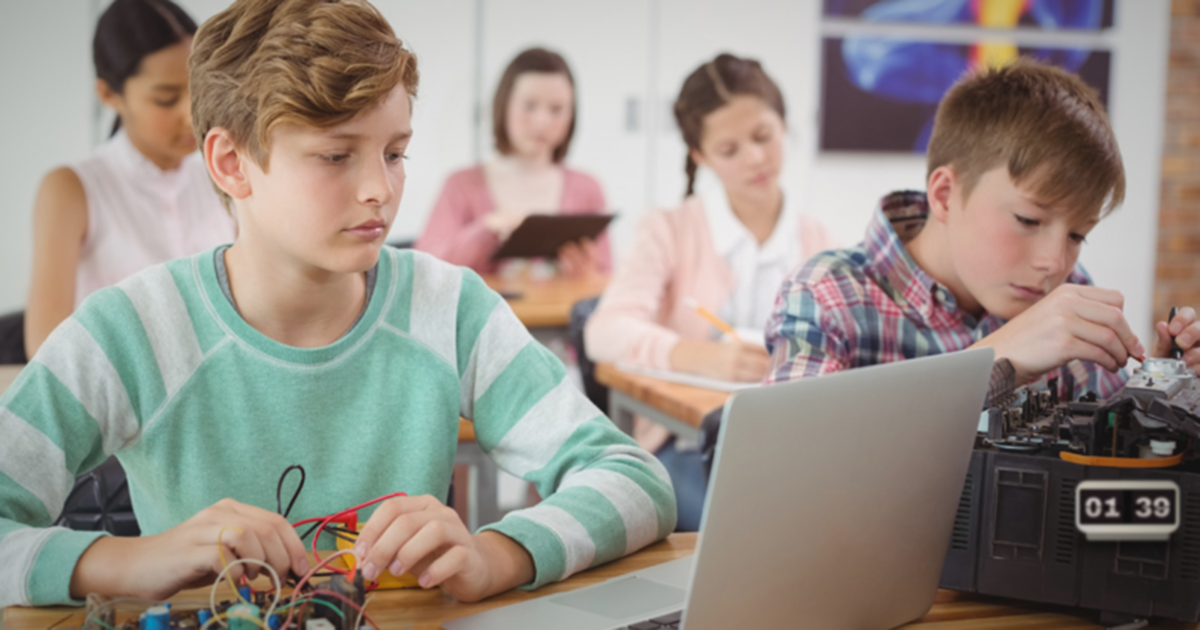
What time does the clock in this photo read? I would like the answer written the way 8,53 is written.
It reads 1,39
